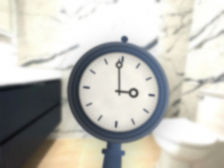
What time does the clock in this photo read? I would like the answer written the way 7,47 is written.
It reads 2,59
